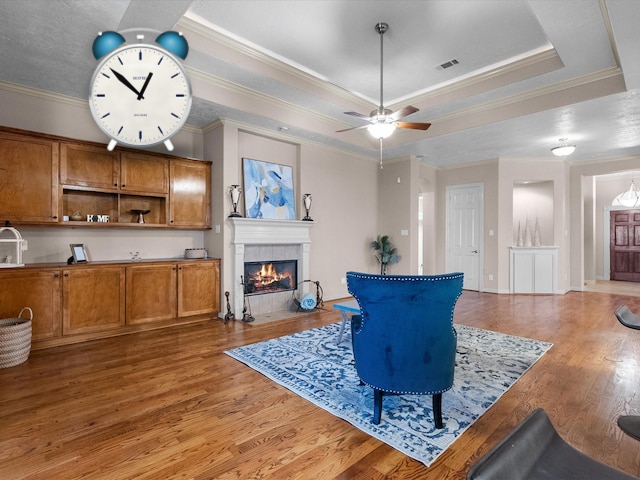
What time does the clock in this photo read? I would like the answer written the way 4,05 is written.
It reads 12,52
